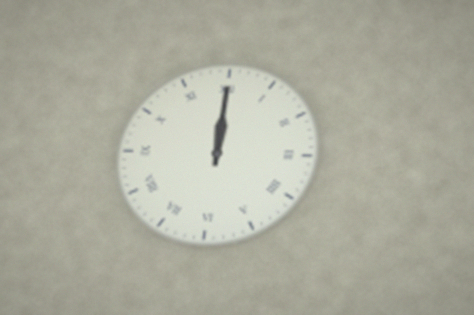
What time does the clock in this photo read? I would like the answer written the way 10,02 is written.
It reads 12,00
